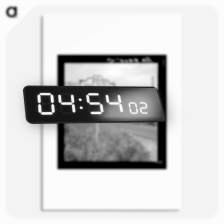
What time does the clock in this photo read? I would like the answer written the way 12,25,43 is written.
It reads 4,54,02
